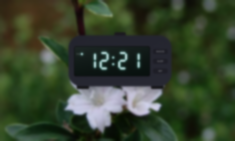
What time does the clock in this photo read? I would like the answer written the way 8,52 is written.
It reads 12,21
